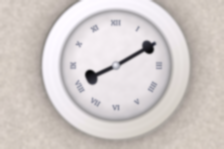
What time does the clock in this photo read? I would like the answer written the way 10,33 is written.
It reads 8,10
